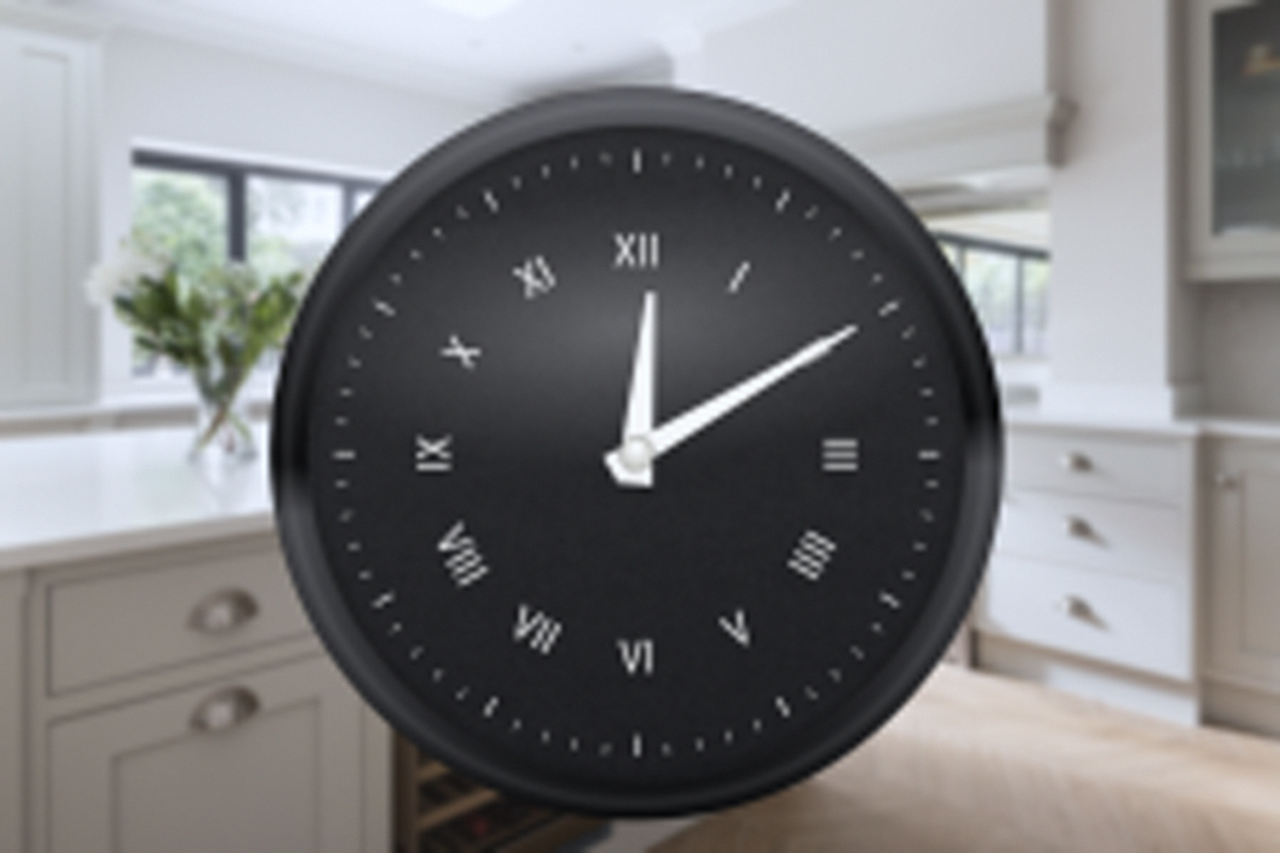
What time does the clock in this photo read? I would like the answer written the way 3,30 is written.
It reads 12,10
